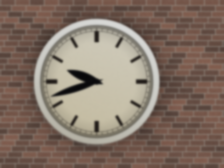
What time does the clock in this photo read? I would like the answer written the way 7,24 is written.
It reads 9,42
